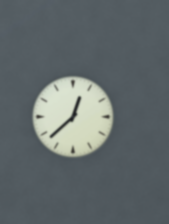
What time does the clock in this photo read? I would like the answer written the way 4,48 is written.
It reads 12,38
